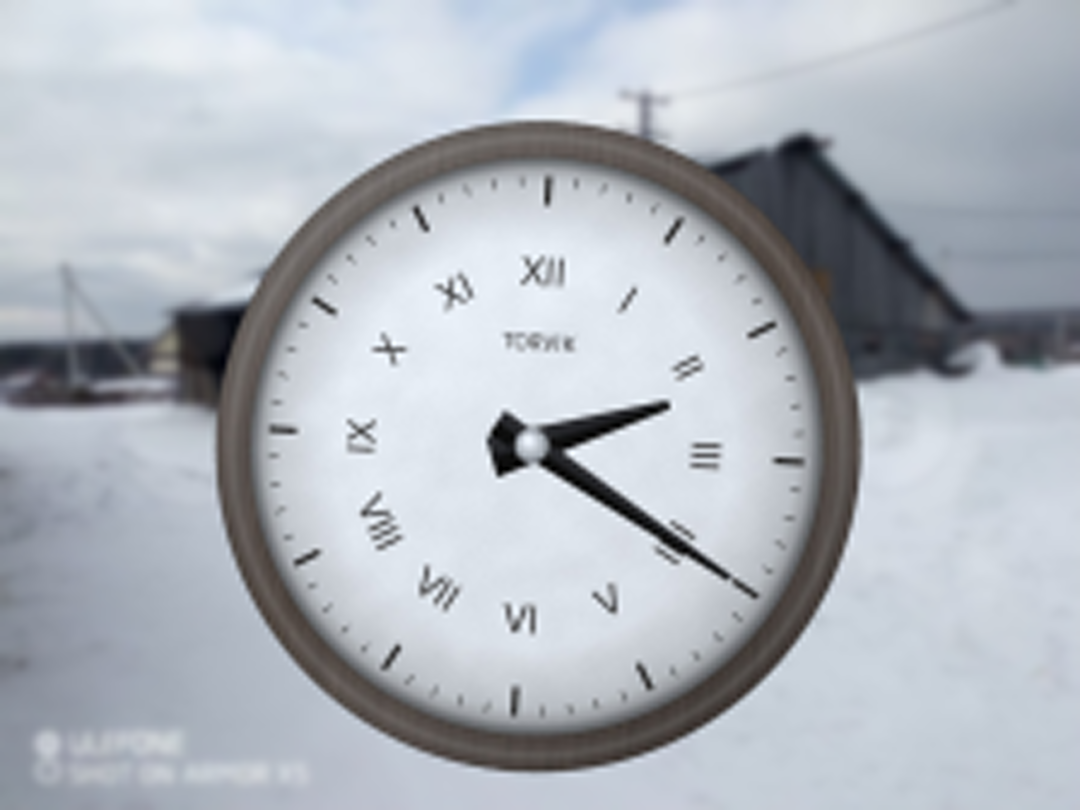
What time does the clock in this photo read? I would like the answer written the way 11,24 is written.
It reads 2,20
